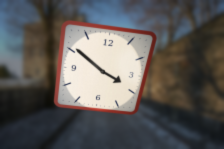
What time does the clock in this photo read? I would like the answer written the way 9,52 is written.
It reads 3,51
